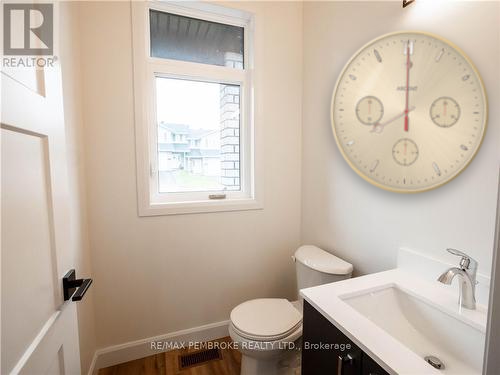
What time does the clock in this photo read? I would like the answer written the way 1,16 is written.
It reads 8,00
